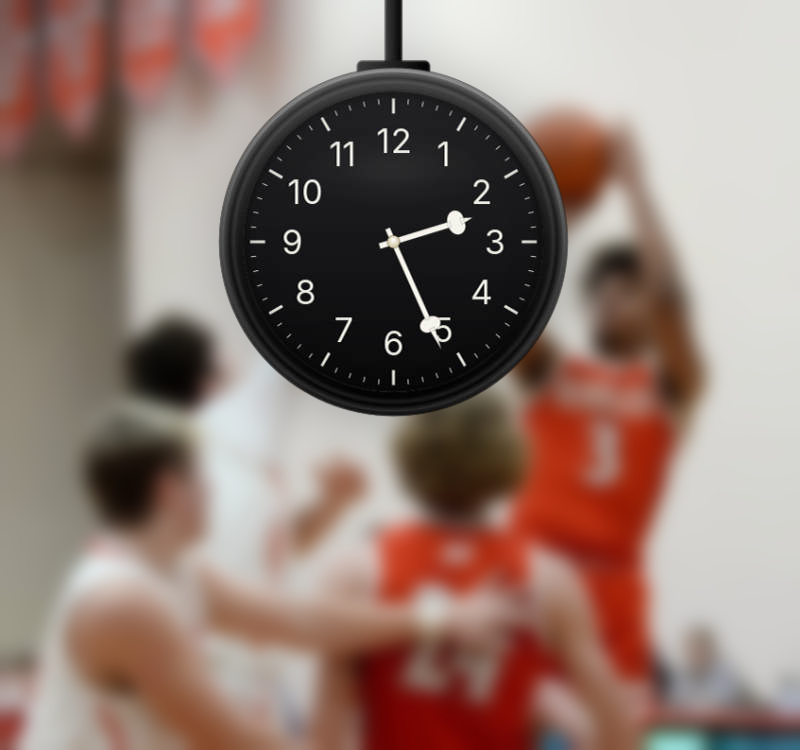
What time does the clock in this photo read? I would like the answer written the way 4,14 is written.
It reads 2,26
